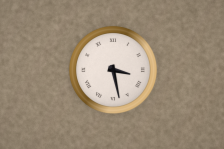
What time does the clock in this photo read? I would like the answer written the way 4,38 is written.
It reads 3,28
